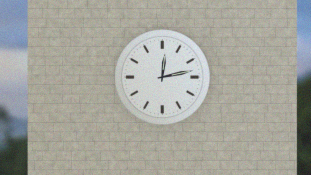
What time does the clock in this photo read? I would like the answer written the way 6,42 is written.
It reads 12,13
